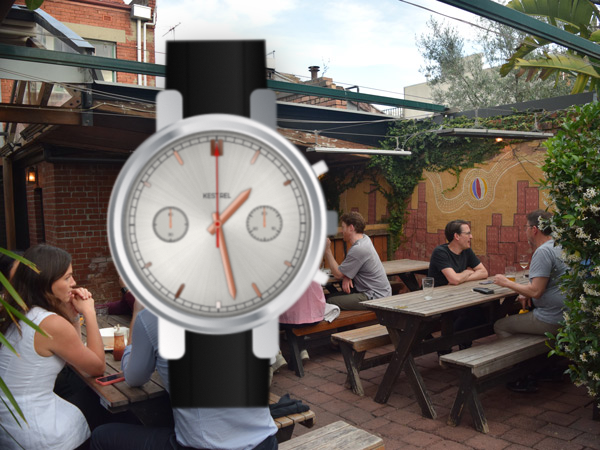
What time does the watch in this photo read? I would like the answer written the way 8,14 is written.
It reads 1,28
